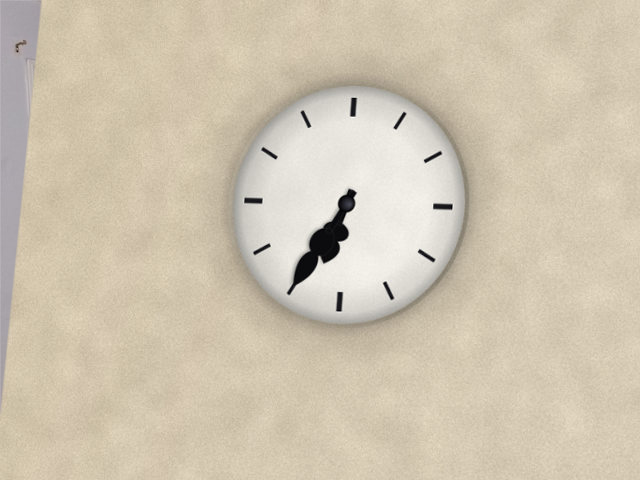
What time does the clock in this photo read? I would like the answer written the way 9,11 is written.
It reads 6,35
